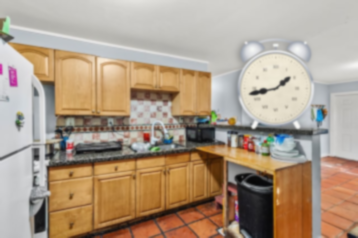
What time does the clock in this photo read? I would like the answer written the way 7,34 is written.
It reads 1,43
